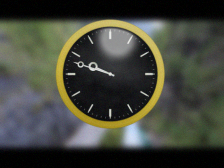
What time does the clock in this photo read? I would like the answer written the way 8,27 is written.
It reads 9,48
